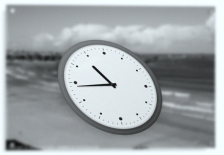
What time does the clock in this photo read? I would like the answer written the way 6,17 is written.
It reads 10,44
